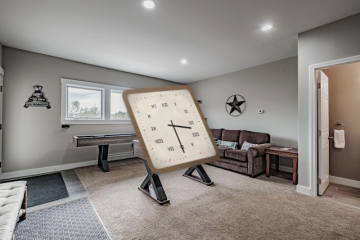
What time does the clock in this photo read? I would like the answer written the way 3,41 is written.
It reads 3,30
